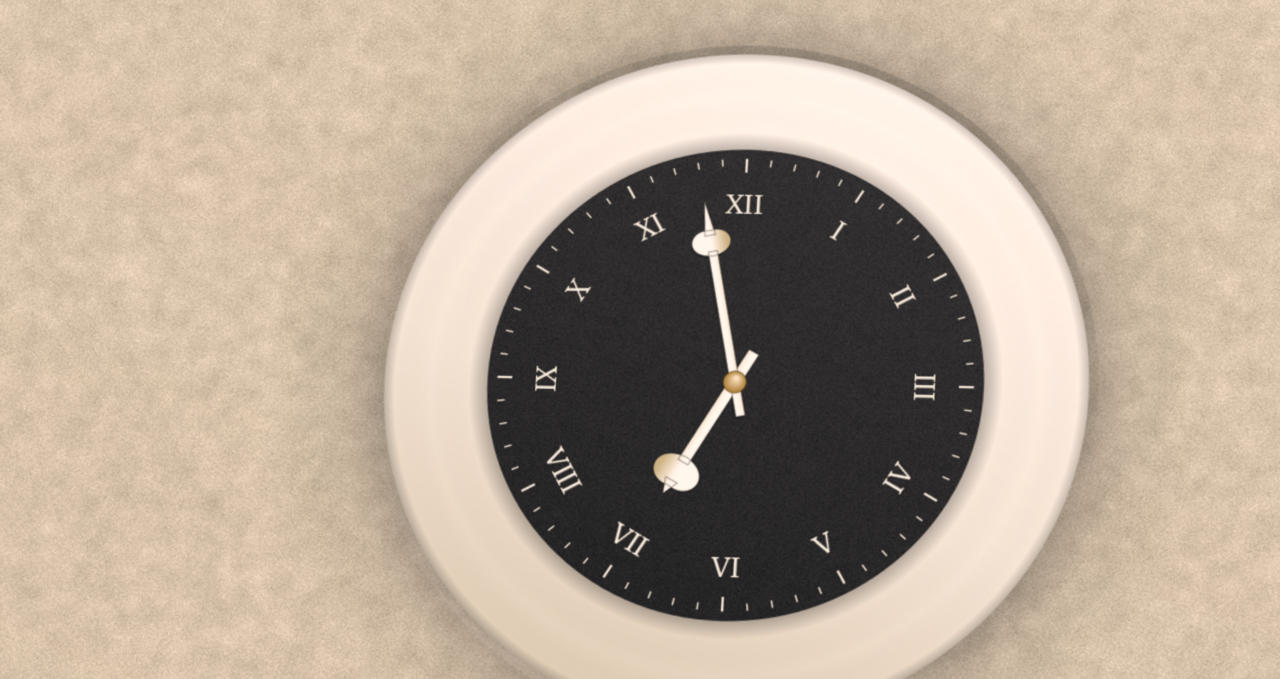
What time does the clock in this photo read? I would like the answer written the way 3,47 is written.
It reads 6,58
